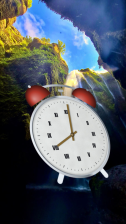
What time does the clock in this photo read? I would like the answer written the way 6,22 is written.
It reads 8,01
